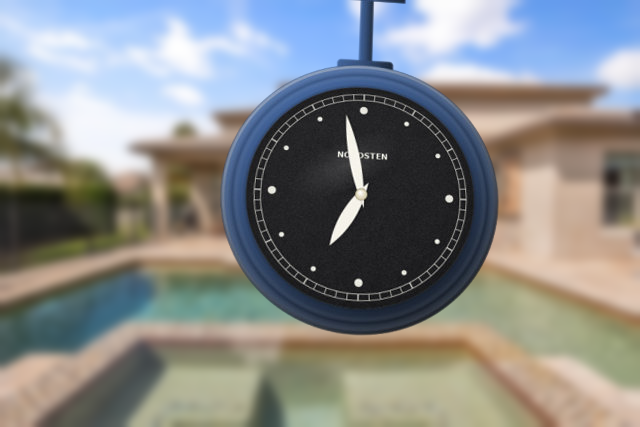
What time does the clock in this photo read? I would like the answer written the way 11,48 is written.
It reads 6,58
